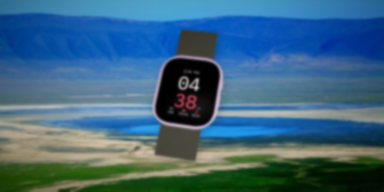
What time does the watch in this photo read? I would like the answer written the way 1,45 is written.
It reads 4,38
